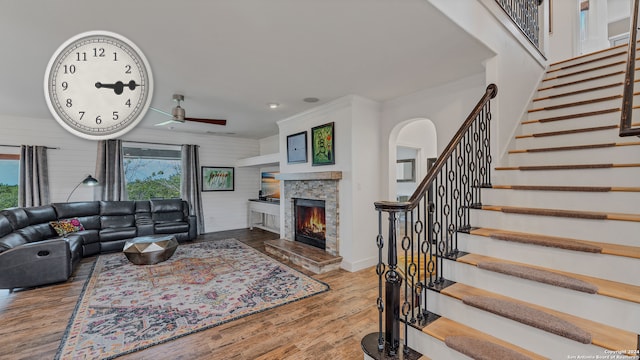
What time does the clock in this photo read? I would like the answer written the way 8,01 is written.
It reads 3,15
